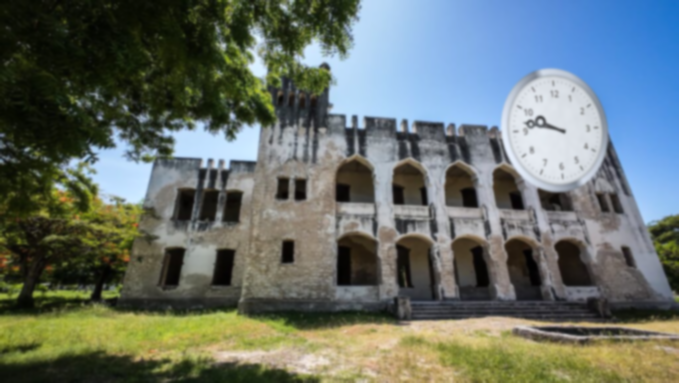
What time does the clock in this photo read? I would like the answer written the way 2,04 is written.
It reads 9,47
